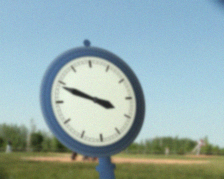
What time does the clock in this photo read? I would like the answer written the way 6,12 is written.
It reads 3,49
